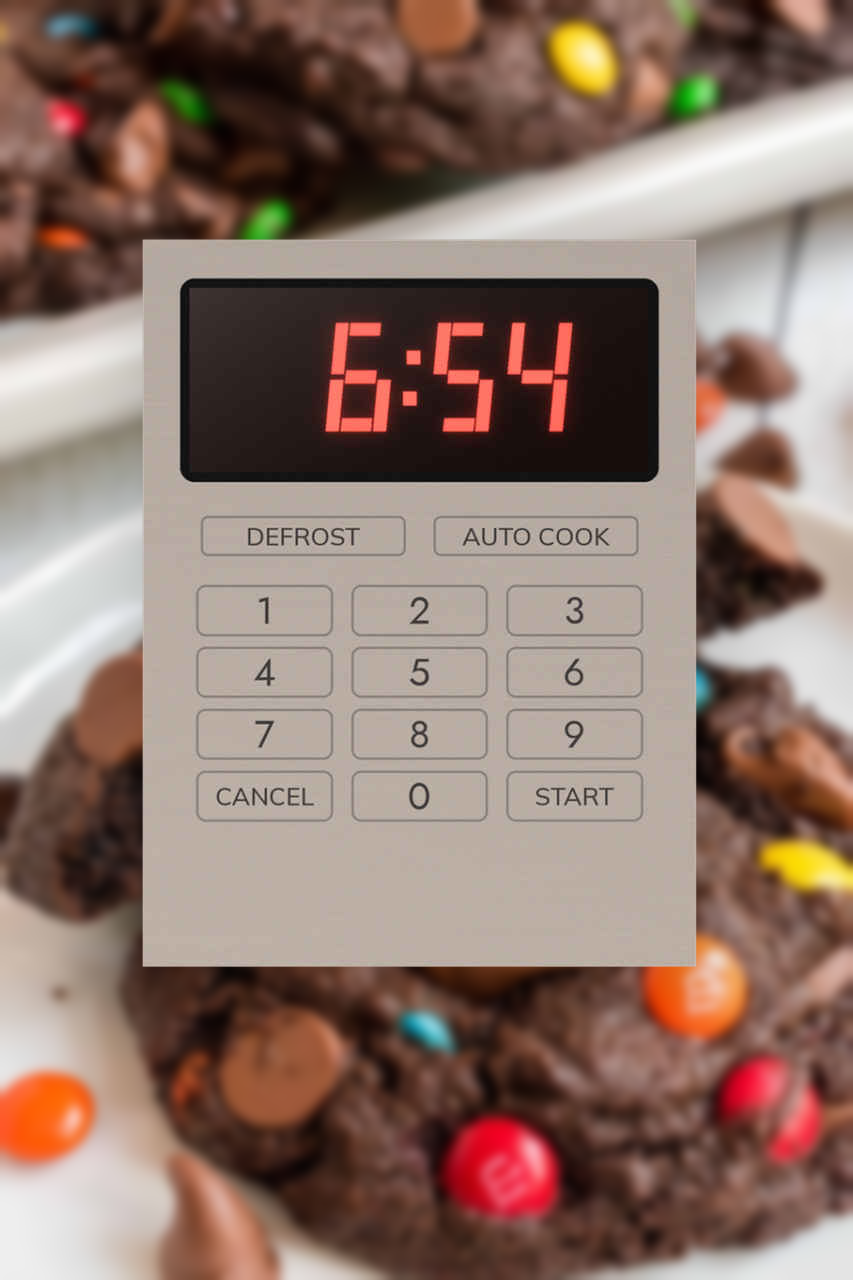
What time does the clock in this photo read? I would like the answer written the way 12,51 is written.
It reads 6,54
